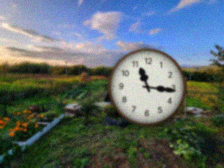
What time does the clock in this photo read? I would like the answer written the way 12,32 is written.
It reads 11,16
